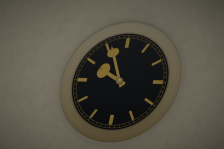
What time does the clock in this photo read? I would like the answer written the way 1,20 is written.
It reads 9,56
